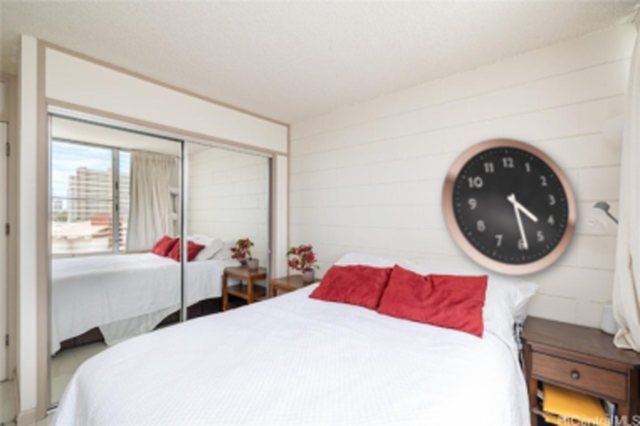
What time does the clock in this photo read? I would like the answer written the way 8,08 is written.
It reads 4,29
